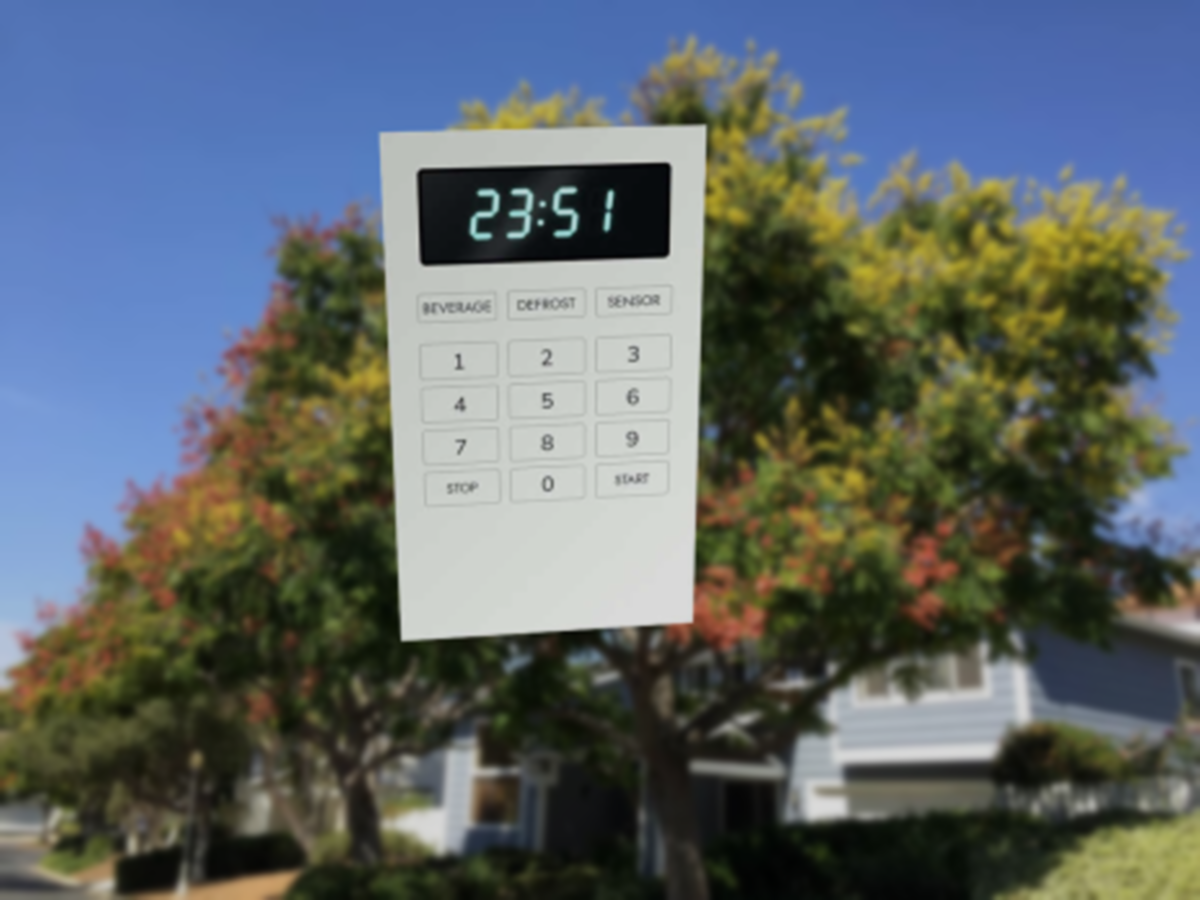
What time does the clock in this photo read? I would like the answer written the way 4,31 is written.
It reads 23,51
